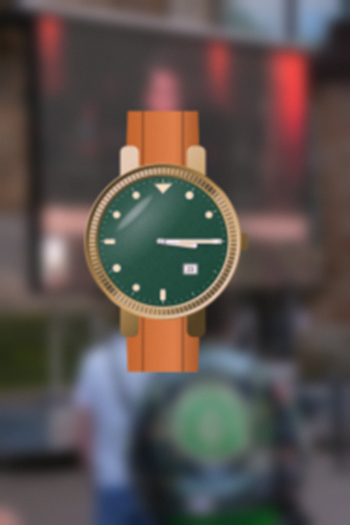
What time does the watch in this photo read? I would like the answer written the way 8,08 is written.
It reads 3,15
